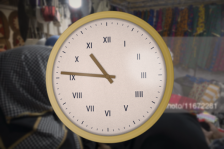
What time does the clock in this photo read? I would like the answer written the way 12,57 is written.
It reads 10,46
